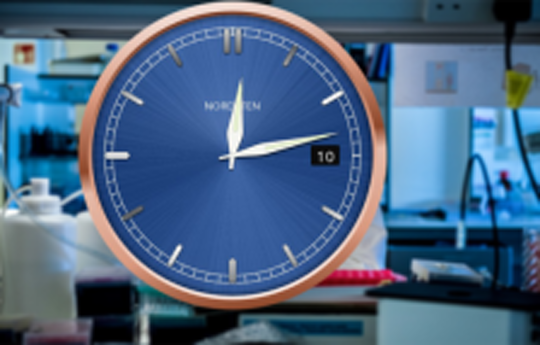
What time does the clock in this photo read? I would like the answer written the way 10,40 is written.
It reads 12,13
